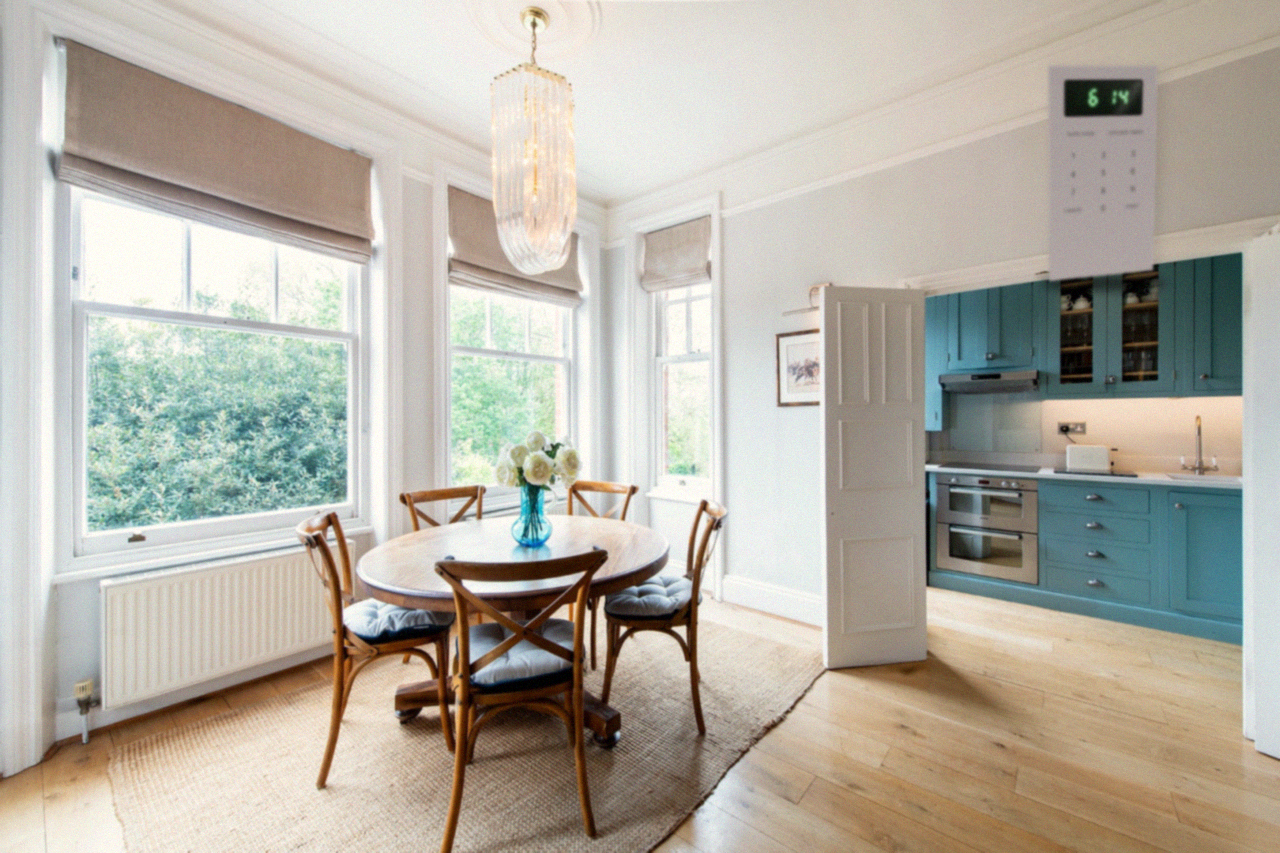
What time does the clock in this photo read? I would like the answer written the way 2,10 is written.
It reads 6,14
